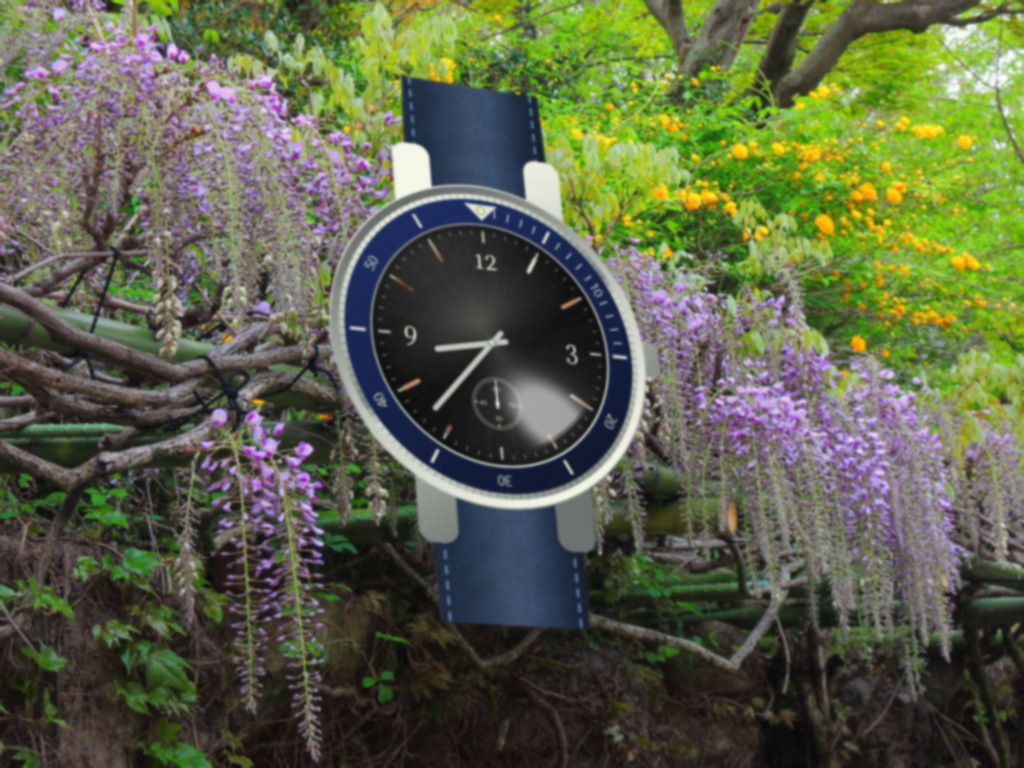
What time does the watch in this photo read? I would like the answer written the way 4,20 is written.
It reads 8,37
